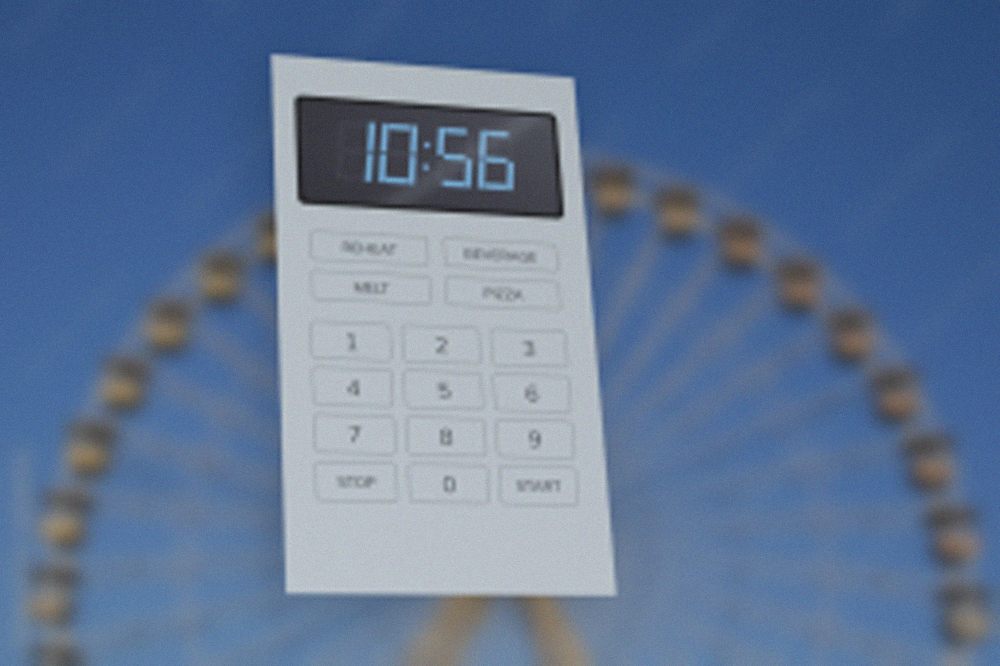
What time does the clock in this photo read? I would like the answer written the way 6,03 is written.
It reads 10,56
